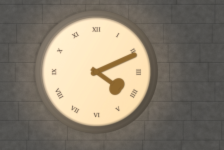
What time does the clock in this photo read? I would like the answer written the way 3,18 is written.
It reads 4,11
